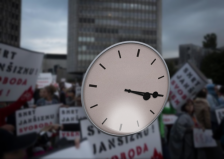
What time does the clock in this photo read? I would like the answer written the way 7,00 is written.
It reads 3,15
